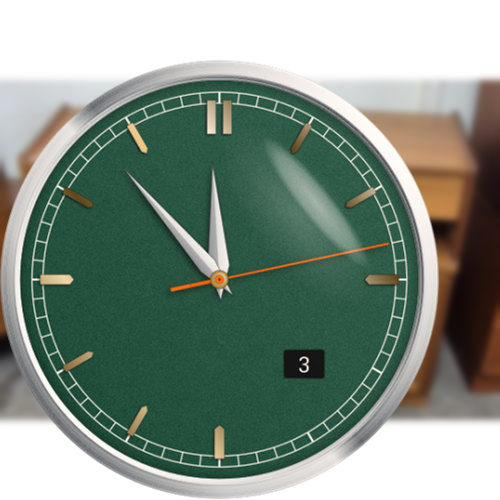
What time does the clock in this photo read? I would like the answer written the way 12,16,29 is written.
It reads 11,53,13
